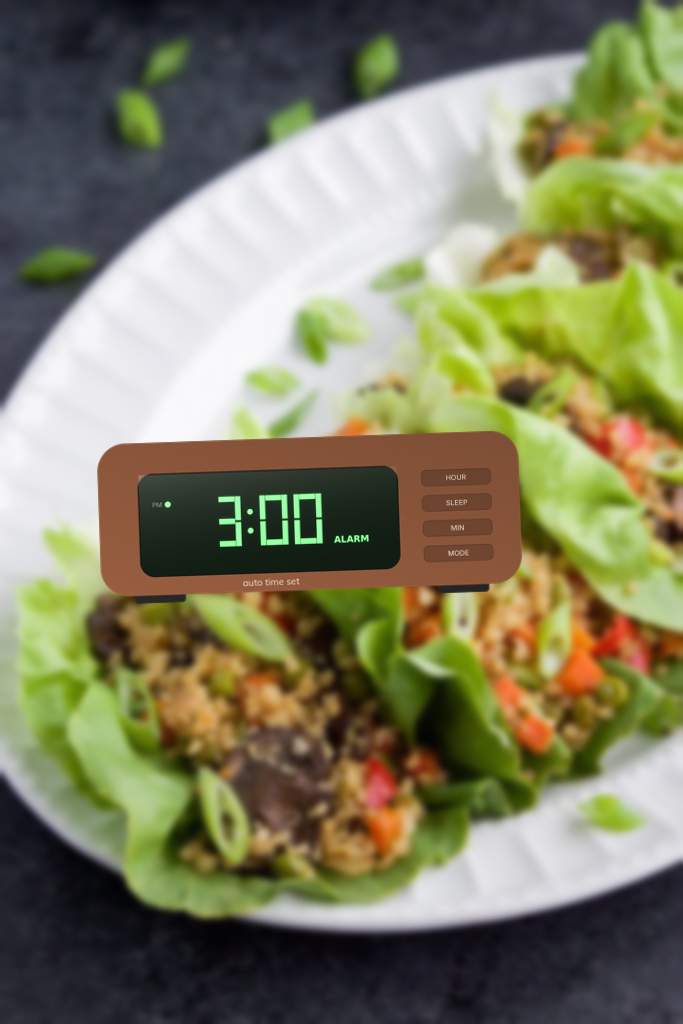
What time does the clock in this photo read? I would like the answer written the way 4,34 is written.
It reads 3,00
